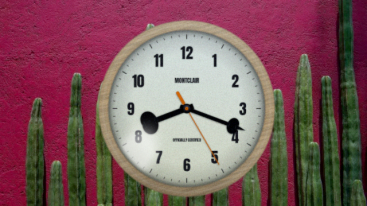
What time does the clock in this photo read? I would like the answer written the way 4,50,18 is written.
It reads 8,18,25
